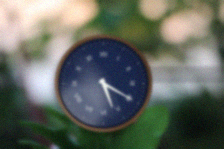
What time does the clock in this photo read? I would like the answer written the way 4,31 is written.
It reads 5,20
